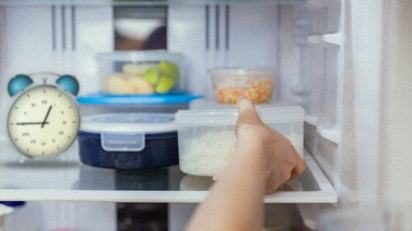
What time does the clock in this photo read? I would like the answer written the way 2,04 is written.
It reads 12,45
